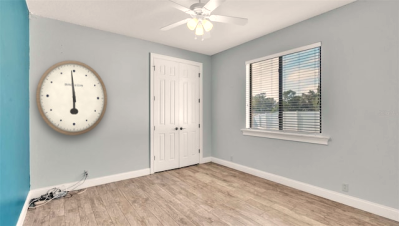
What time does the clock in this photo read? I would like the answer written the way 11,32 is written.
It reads 5,59
